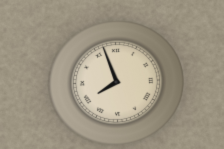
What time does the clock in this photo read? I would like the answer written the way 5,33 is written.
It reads 7,57
